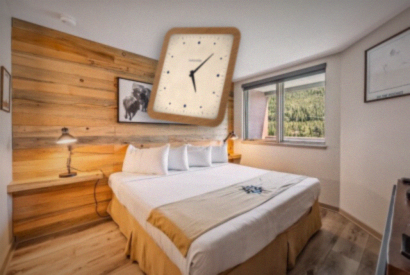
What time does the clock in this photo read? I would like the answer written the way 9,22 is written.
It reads 5,07
